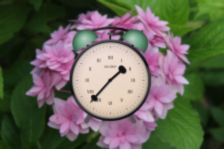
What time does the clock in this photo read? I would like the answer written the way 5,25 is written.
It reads 1,37
